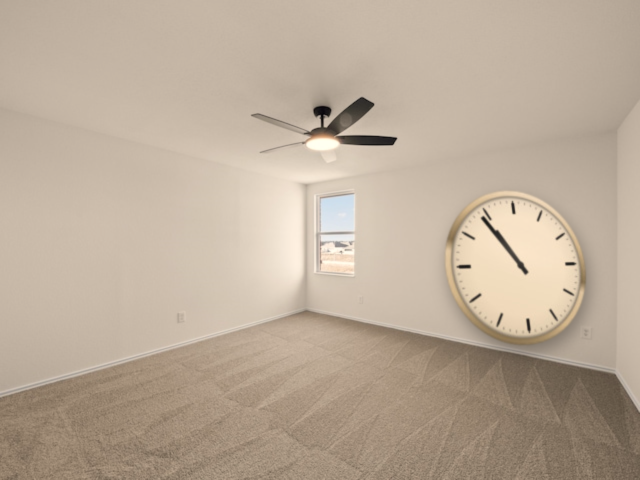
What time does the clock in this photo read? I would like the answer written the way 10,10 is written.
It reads 10,54
